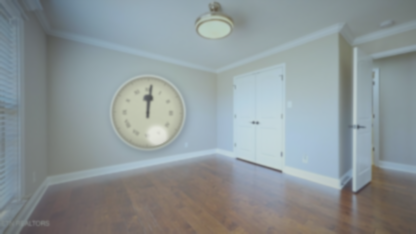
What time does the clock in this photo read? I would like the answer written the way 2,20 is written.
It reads 12,01
